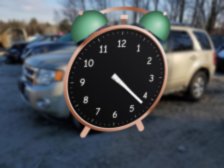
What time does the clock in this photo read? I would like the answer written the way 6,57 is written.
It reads 4,22
